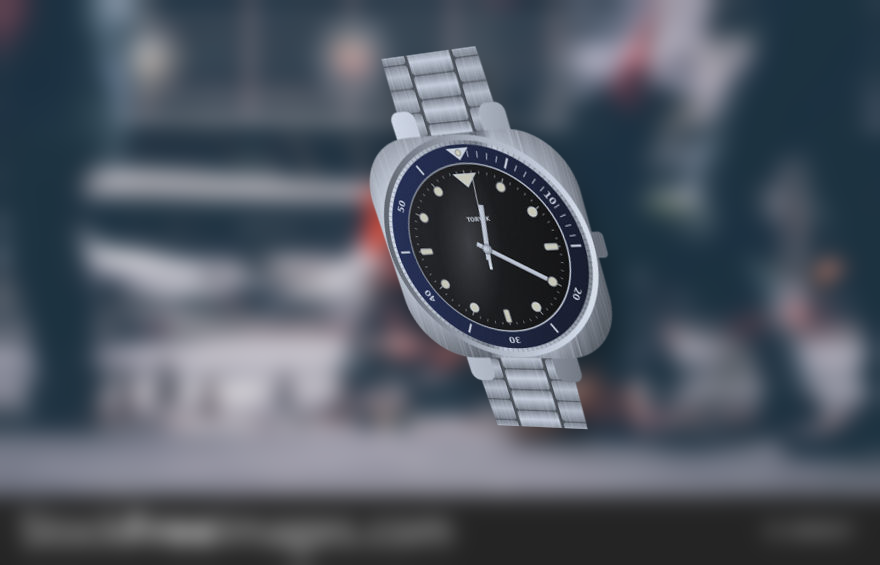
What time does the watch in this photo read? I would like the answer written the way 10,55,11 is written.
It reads 12,20,01
